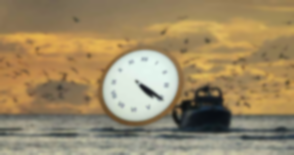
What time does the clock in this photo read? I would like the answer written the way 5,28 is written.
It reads 4,20
